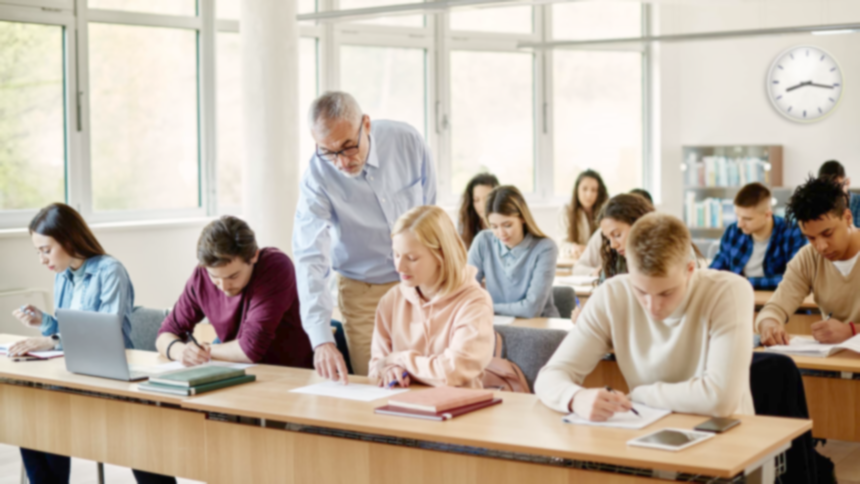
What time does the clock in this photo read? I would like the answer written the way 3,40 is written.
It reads 8,16
